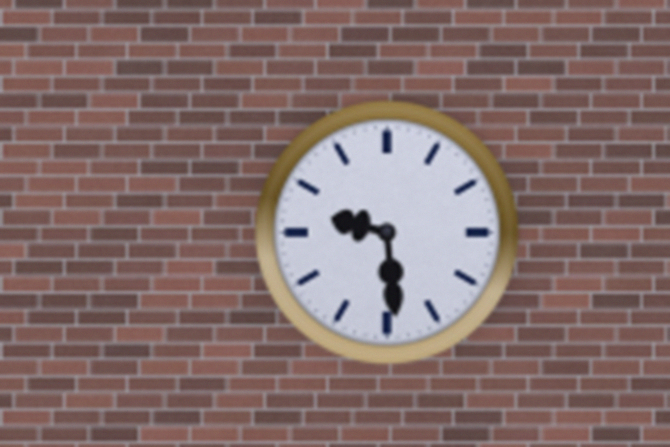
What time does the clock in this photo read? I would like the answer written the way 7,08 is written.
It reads 9,29
